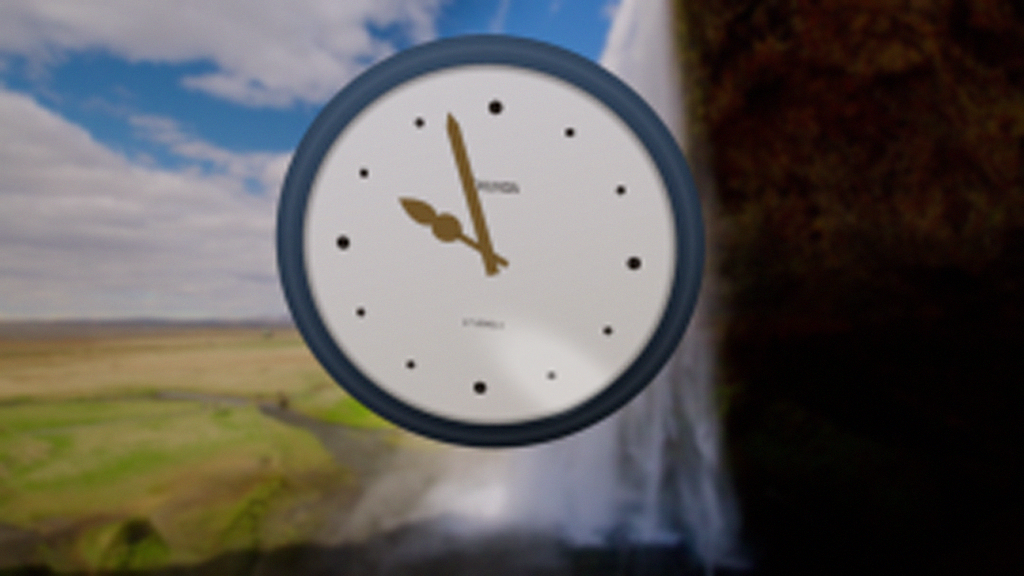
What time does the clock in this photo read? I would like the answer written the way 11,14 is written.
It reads 9,57
